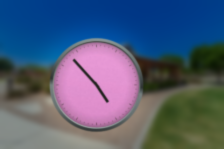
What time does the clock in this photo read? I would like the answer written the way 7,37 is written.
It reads 4,53
